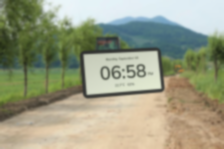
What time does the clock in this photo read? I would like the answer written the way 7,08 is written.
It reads 6,58
